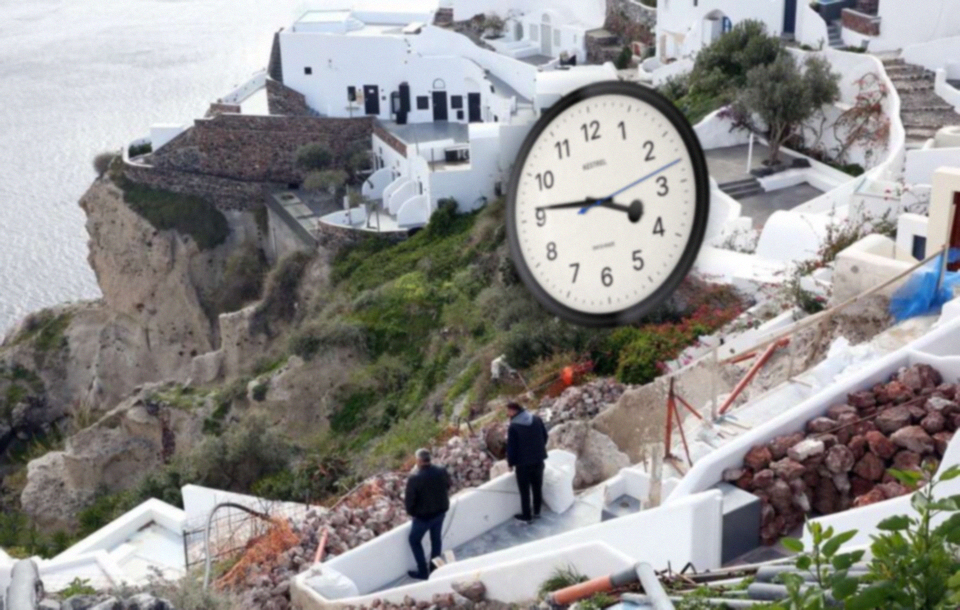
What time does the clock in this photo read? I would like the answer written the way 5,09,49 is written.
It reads 3,46,13
